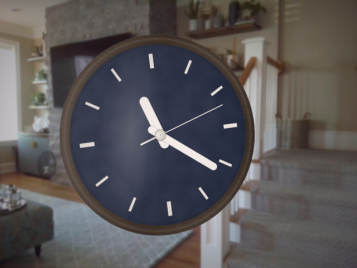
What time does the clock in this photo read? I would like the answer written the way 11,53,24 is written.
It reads 11,21,12
